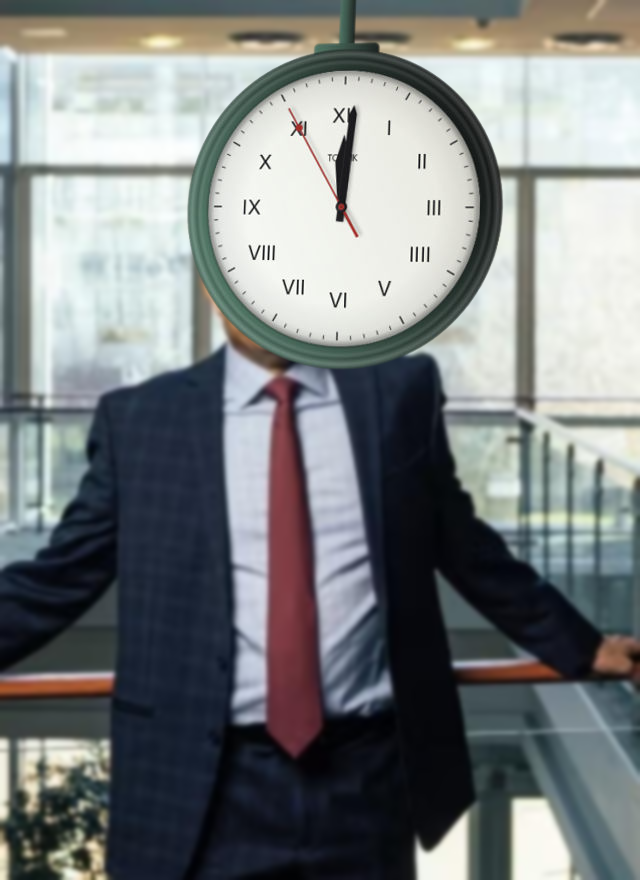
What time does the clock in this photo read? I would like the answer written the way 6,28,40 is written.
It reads 12,00,55
